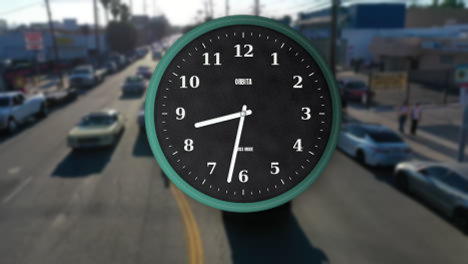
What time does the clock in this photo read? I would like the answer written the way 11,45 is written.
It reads 8,32
